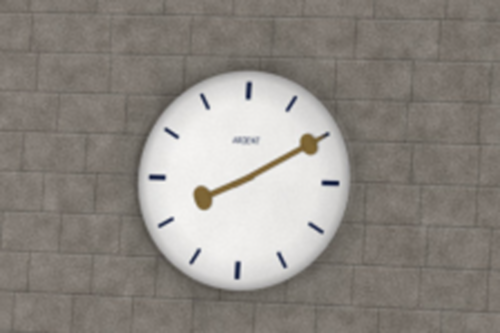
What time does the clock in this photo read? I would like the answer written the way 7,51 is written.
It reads 8,10
